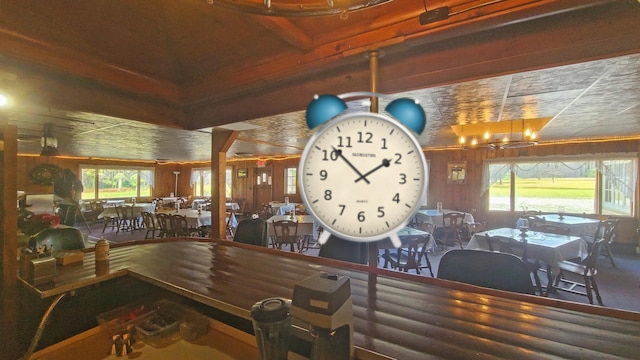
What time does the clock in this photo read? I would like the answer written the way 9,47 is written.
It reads 1,52
